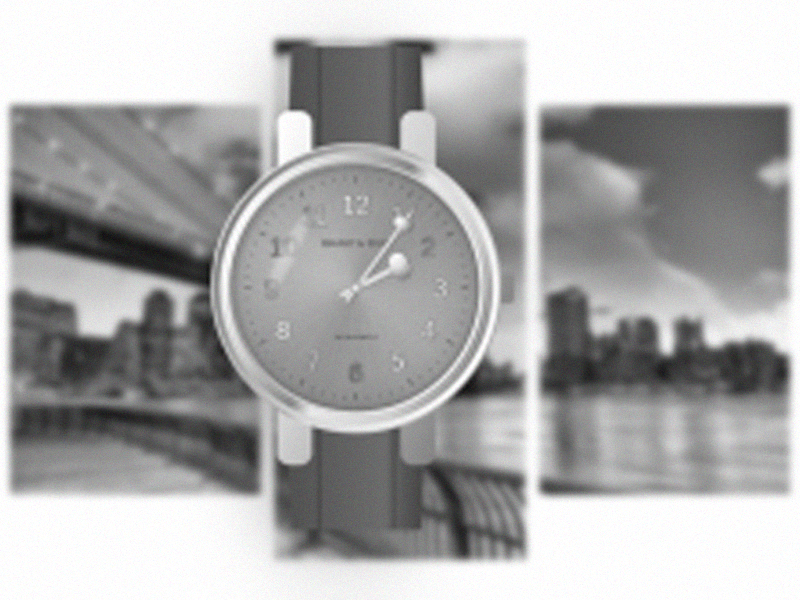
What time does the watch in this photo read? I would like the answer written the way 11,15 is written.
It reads 2,06
